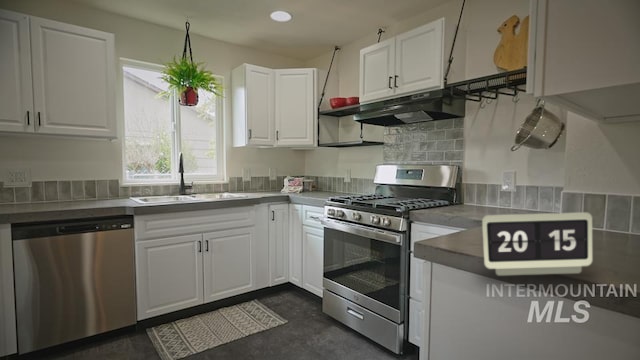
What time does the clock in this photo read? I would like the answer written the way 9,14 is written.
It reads 20,15
